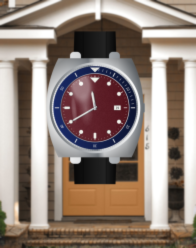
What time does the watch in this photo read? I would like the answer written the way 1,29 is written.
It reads 11,40
